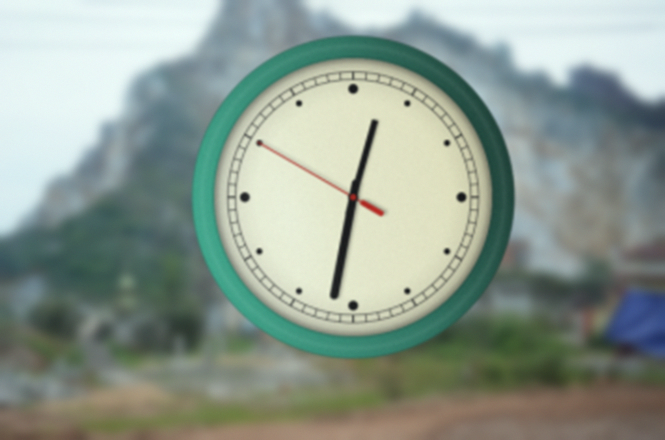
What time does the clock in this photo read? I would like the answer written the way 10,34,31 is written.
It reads 12,31,50
